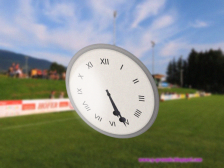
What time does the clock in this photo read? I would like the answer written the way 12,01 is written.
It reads 5,26
